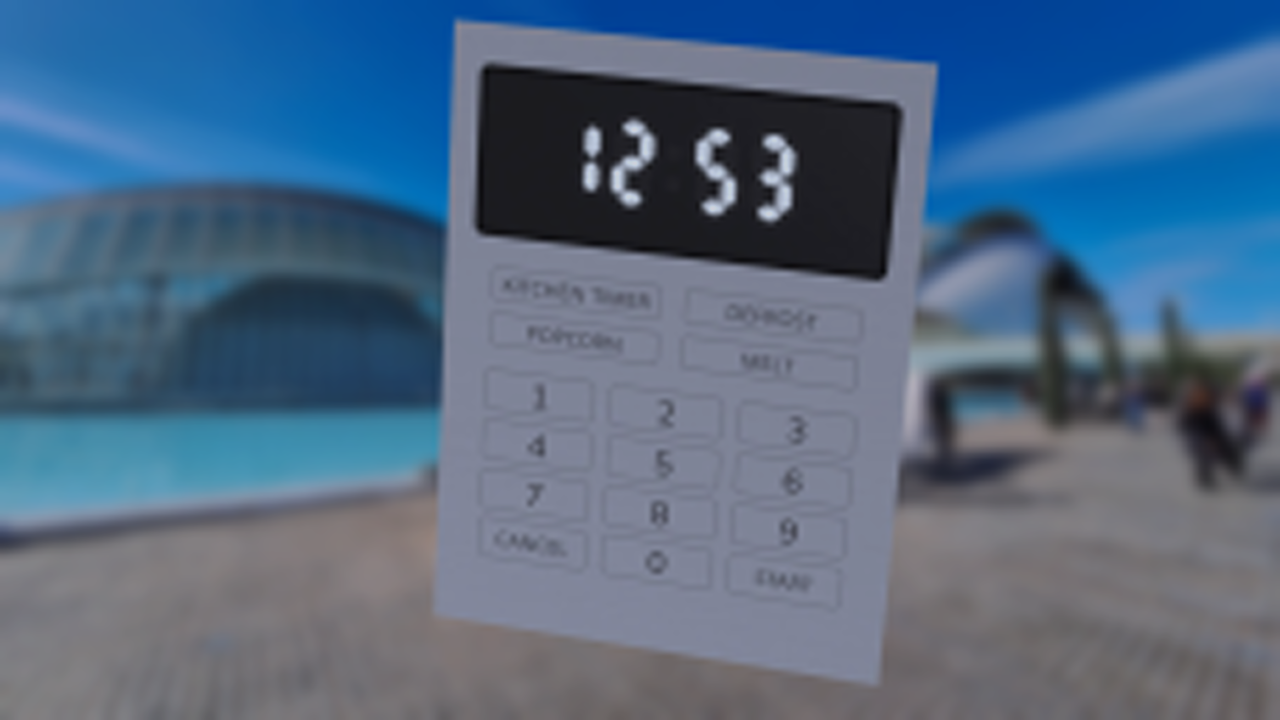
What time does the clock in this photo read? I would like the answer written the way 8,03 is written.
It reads 12,53
